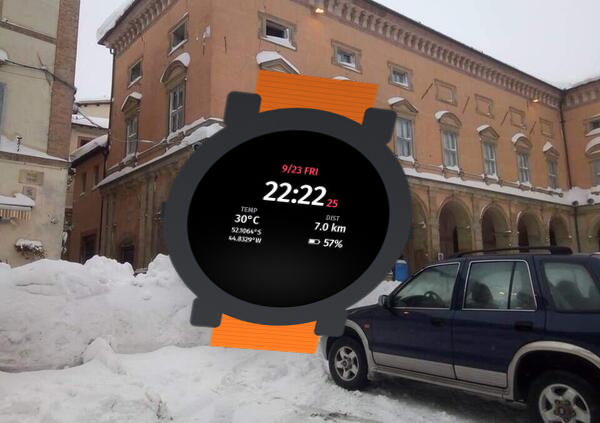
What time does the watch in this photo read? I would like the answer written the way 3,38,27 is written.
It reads 22,22,25
